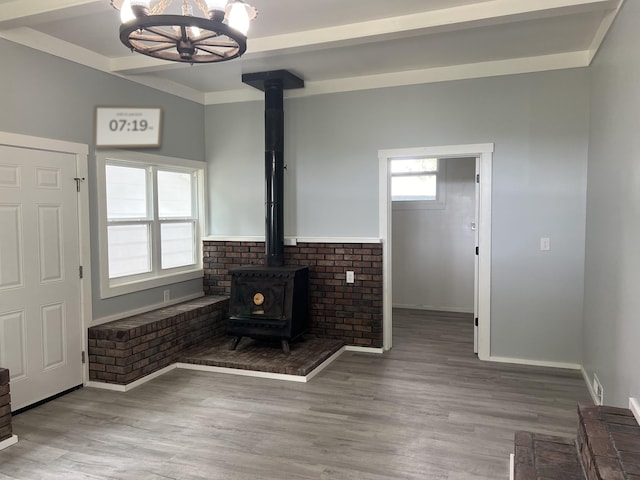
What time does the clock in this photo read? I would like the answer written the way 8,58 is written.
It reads 7,19
